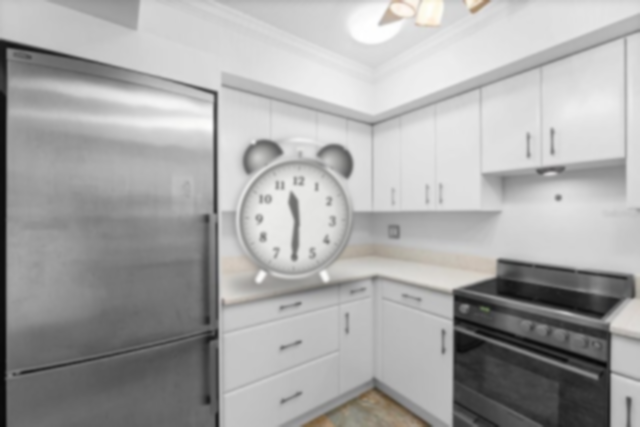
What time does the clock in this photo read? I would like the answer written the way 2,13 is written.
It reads 11,30
